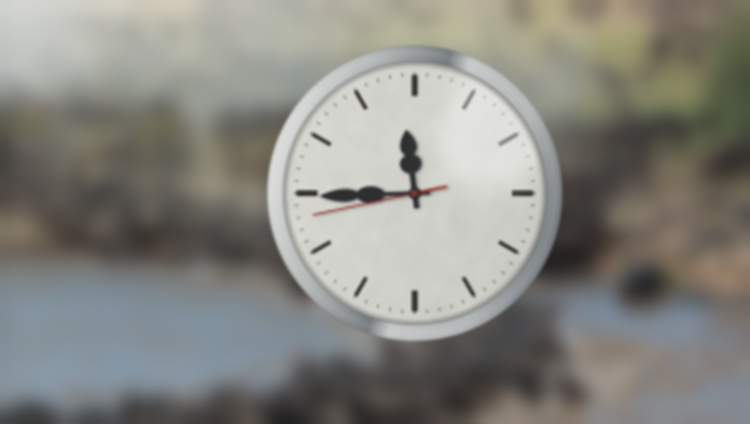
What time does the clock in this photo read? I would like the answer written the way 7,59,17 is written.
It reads 11,44,43
